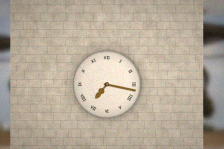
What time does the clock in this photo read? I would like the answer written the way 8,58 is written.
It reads 7,17
